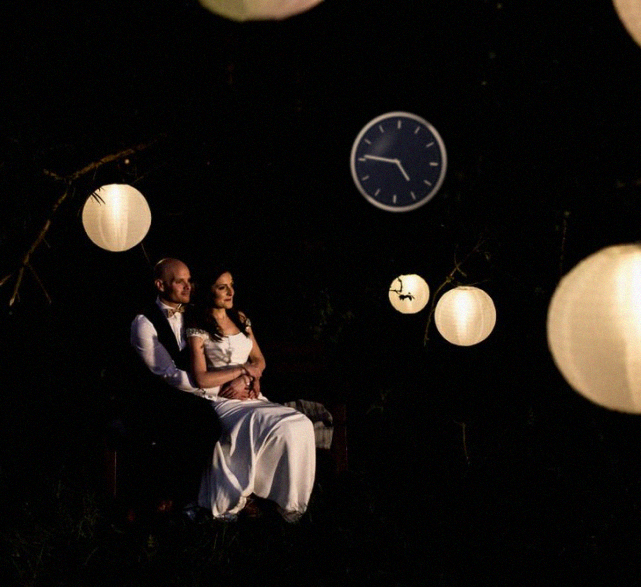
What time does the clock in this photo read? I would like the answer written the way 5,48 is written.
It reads 4,46
